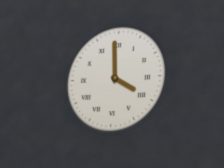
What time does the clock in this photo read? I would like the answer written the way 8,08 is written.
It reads 3,59
